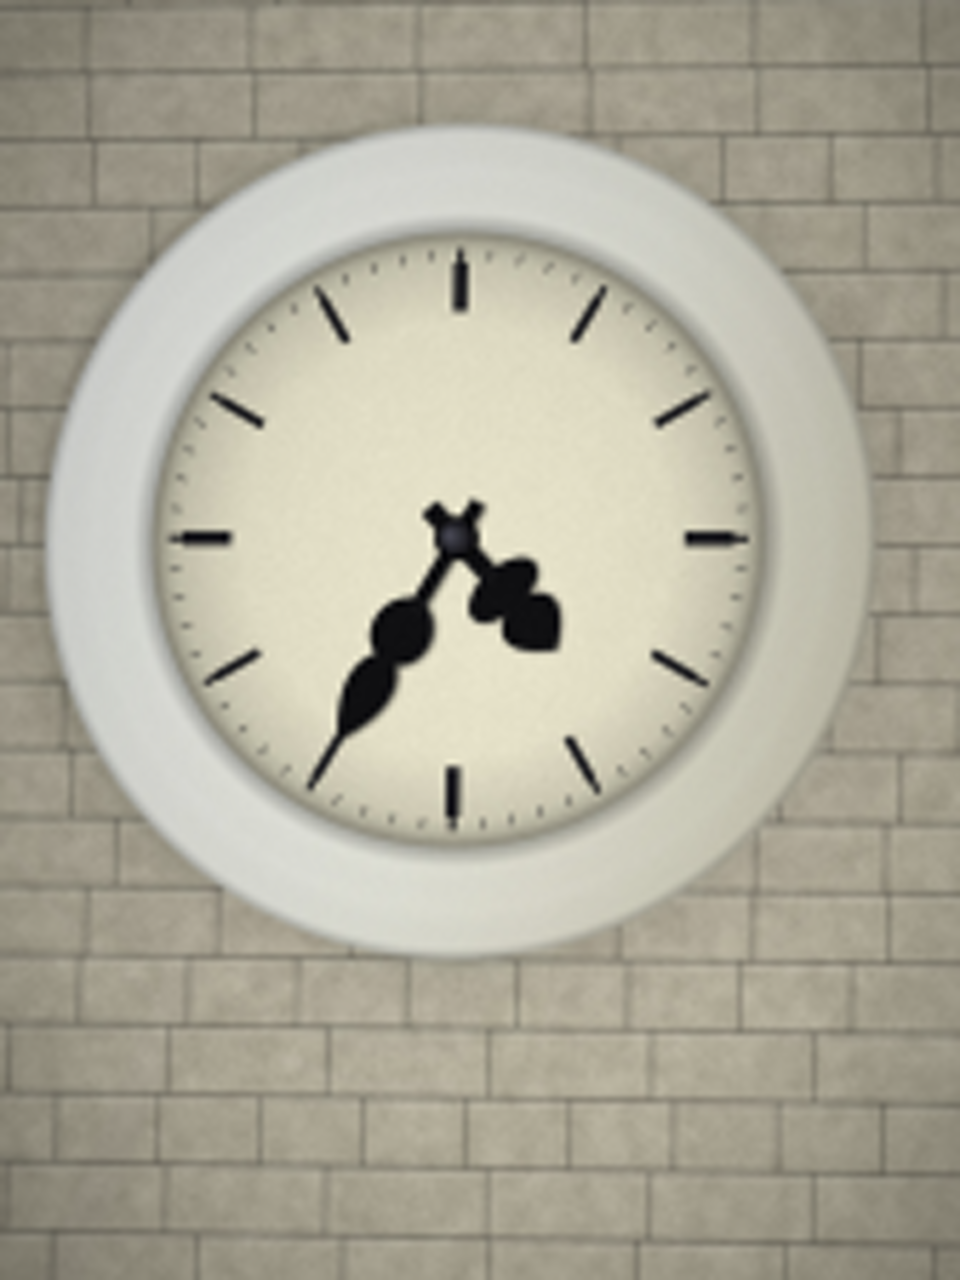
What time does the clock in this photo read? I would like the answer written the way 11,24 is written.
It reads 4,35
